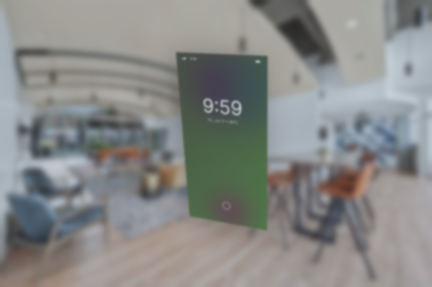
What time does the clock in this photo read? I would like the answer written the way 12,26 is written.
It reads 9,59
